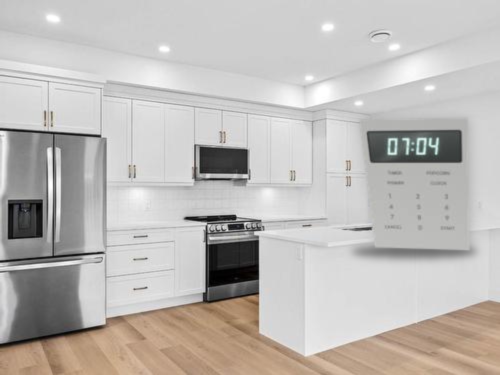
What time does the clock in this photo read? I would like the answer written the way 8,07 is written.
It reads 7,04
